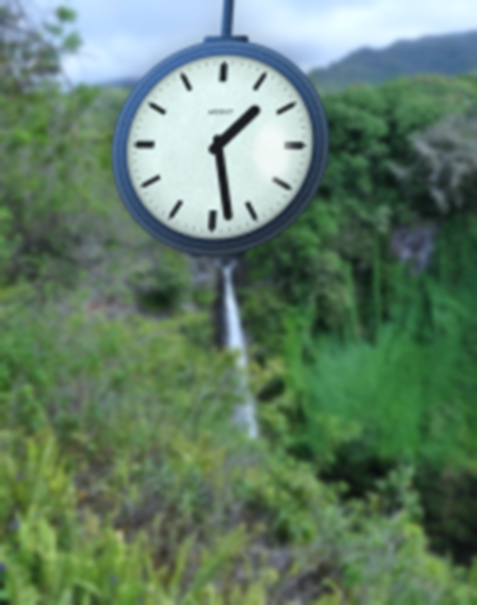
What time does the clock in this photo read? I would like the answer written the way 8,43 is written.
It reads 1,28
